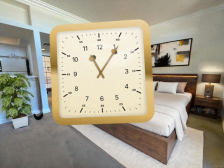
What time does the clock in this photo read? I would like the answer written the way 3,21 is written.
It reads 11,06
